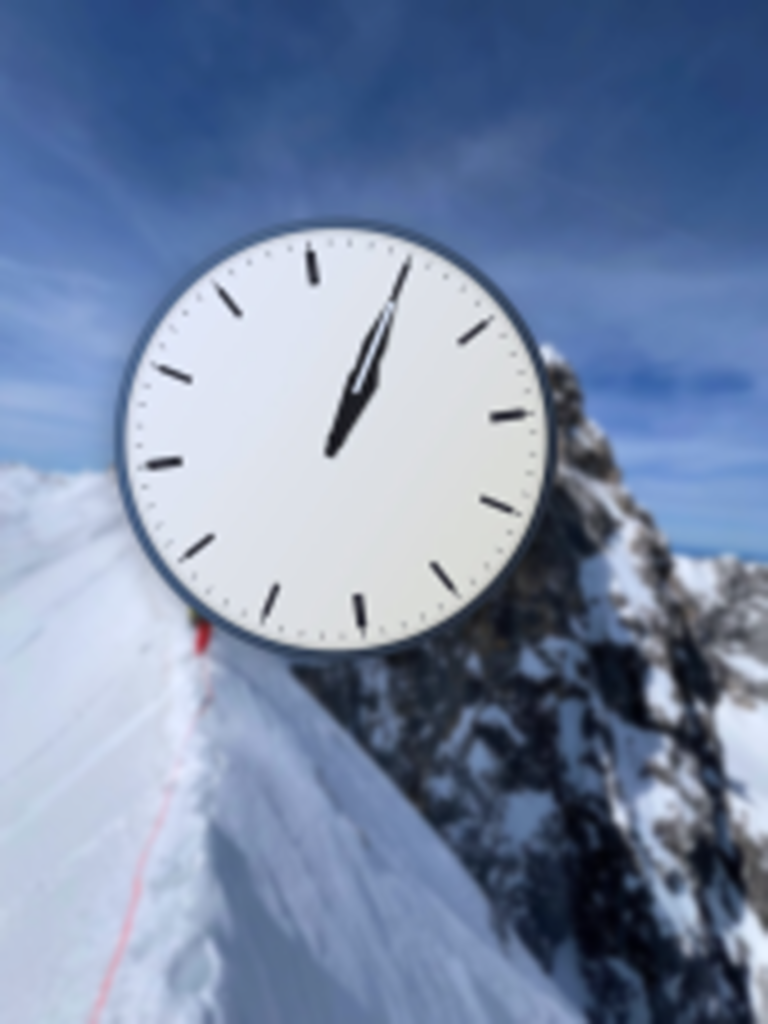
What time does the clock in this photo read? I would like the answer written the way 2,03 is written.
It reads 1,05
